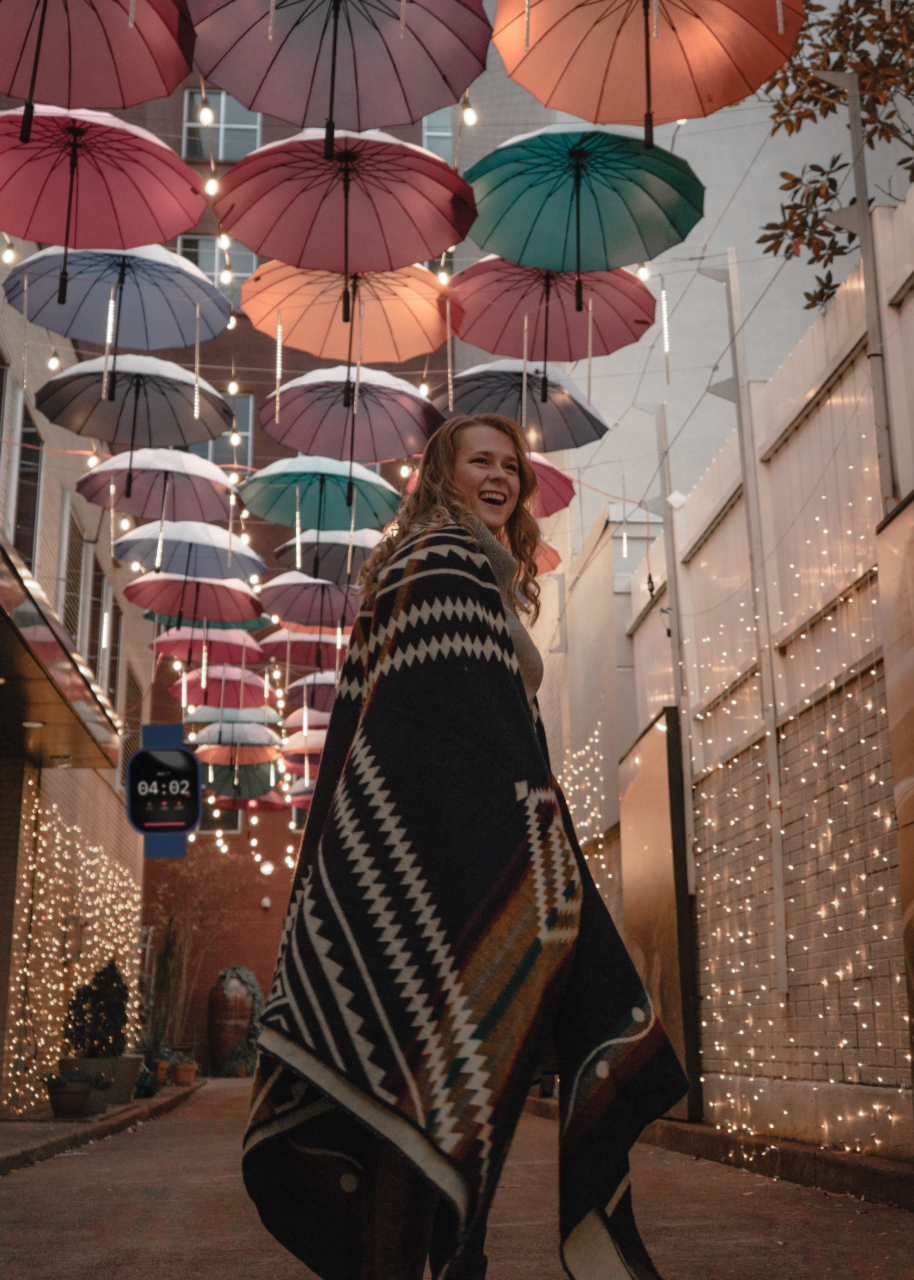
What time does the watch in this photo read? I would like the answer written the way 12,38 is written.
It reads 4,02
